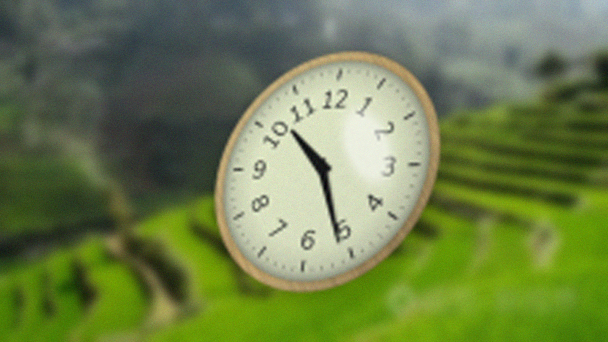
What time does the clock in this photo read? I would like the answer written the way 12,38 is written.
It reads 10,26
